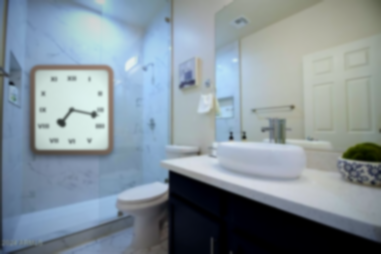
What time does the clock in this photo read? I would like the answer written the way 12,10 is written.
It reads 7,17
